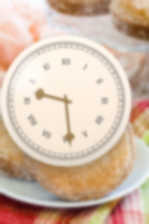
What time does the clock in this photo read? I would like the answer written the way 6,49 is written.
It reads 9,29
